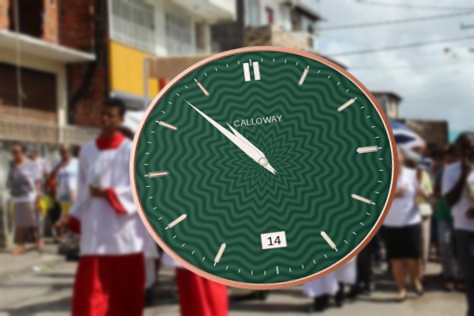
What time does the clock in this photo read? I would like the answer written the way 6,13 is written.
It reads 10,53
